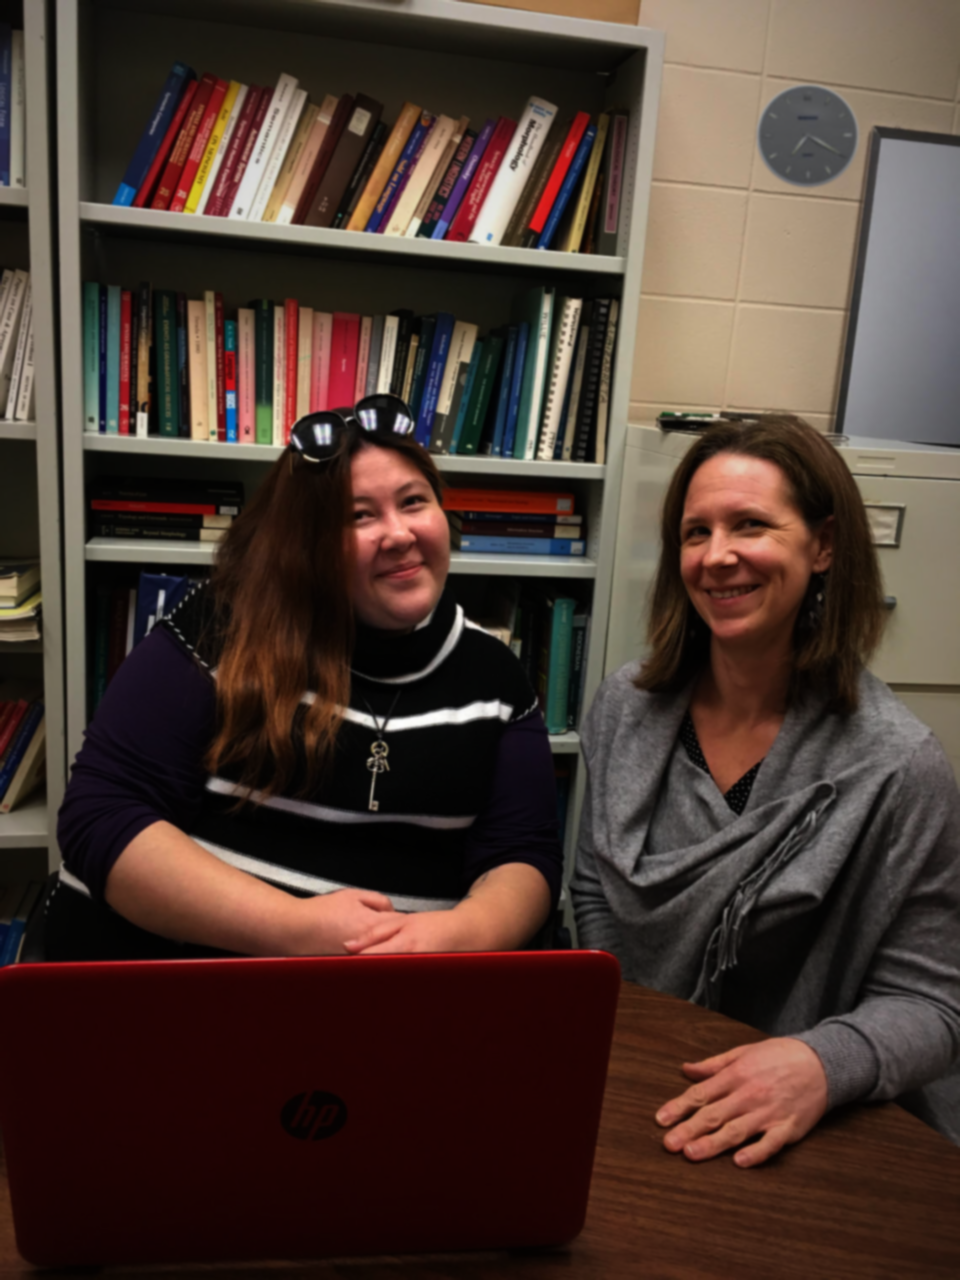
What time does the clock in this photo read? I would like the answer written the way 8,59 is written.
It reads 7,20
